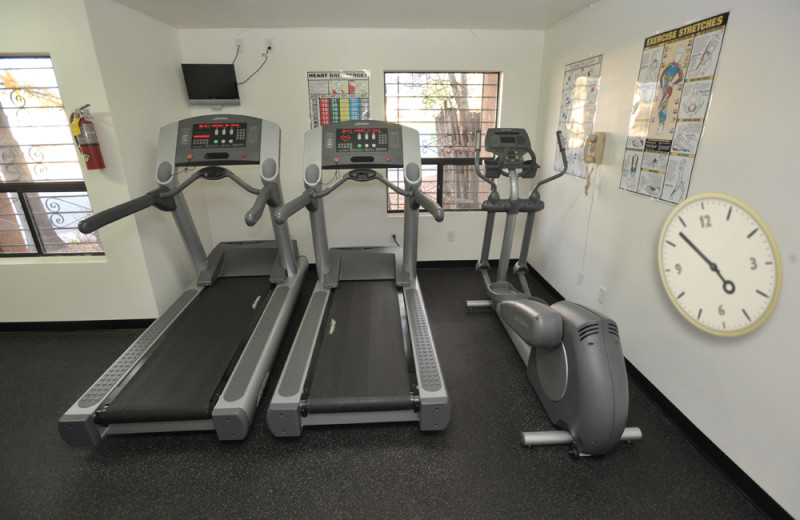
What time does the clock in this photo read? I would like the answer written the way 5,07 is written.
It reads 4,53
